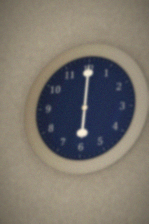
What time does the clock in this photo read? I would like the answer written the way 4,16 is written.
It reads 6,00
